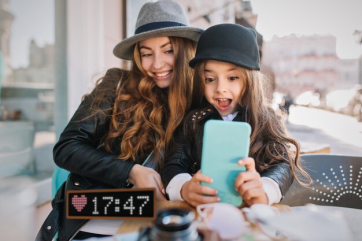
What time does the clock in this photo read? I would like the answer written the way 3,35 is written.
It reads 17,47
